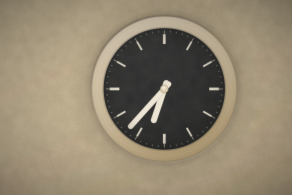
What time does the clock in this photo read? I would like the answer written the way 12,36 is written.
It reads 6,37
